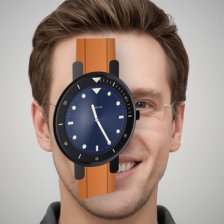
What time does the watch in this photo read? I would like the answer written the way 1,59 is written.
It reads 11,25
